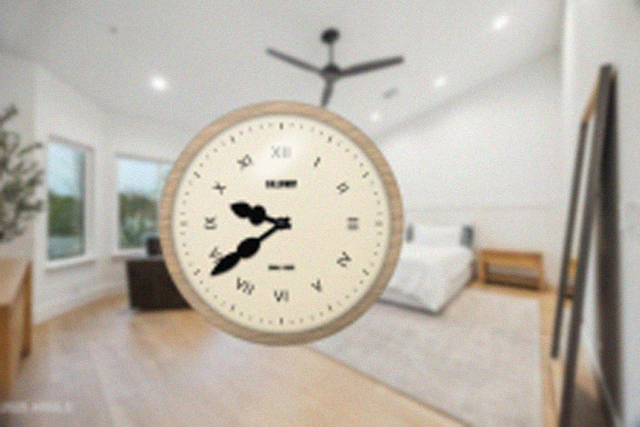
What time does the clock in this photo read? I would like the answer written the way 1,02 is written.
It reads 9,39
